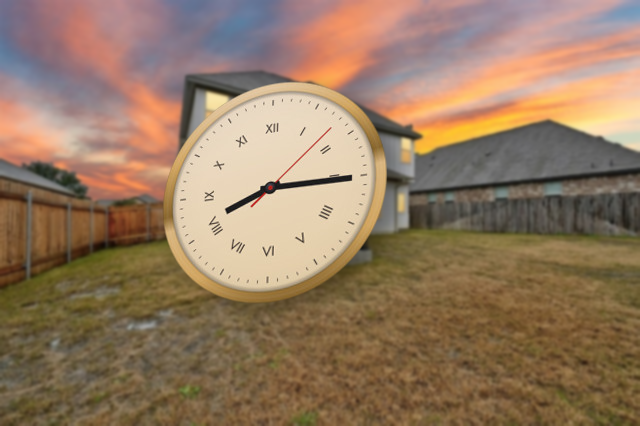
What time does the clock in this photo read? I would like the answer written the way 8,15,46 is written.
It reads 8,15,08
